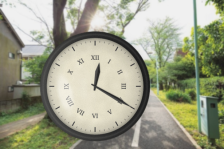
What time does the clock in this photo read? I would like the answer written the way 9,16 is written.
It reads 12,20
